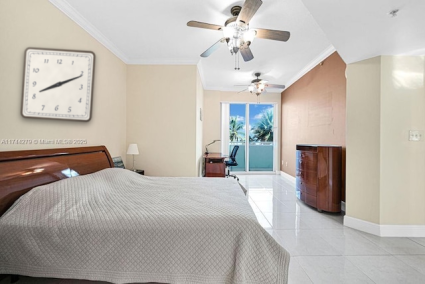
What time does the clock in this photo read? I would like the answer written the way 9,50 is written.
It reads 8,11
